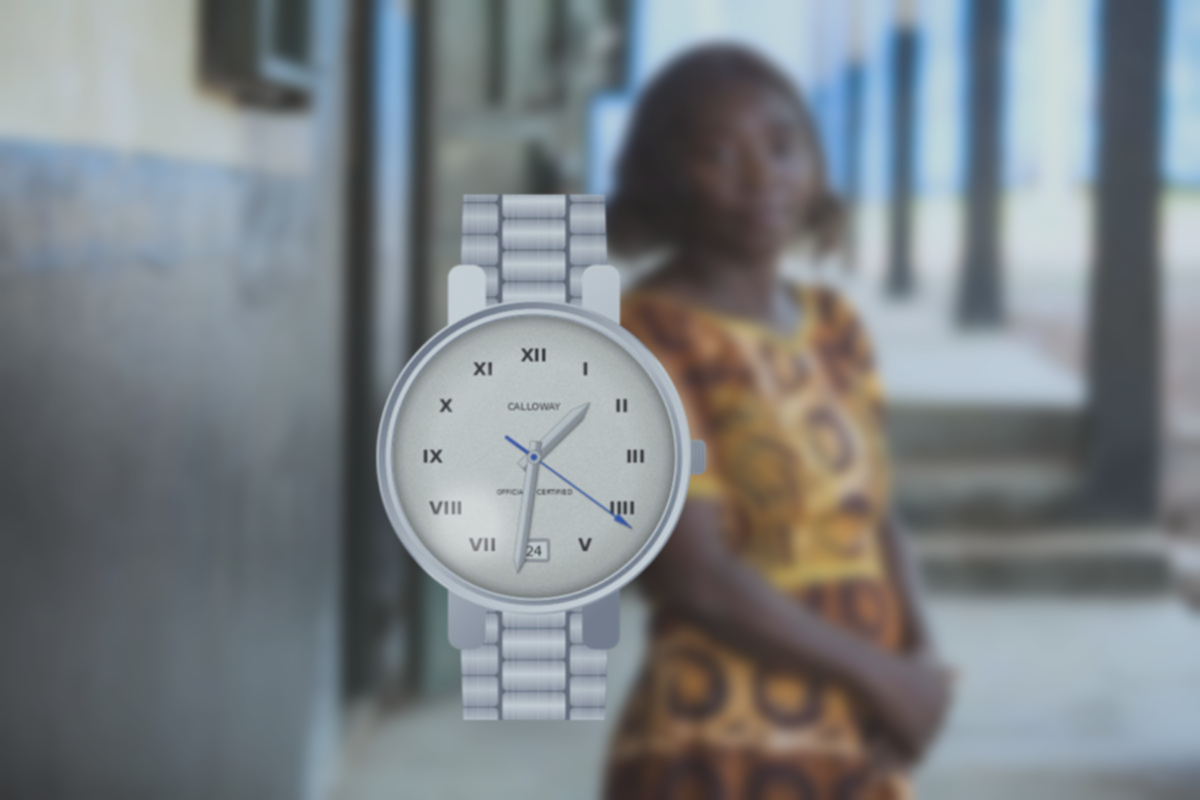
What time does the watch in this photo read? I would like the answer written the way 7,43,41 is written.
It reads 1,31,21
